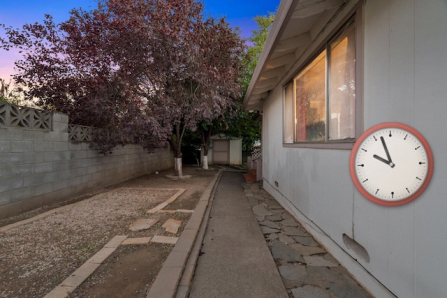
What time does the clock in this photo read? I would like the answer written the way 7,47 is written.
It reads 9,57
